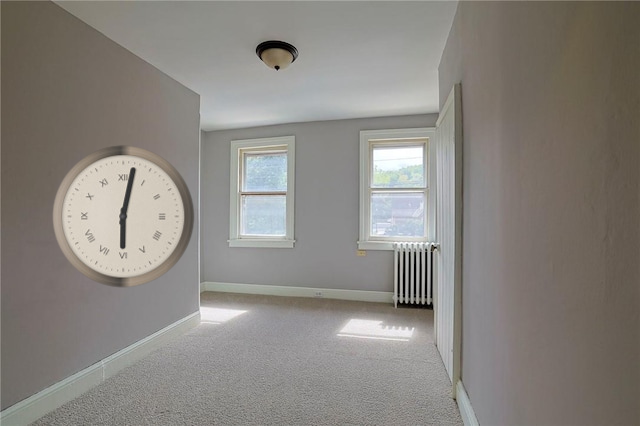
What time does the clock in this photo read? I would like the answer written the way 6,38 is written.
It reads 6,02
